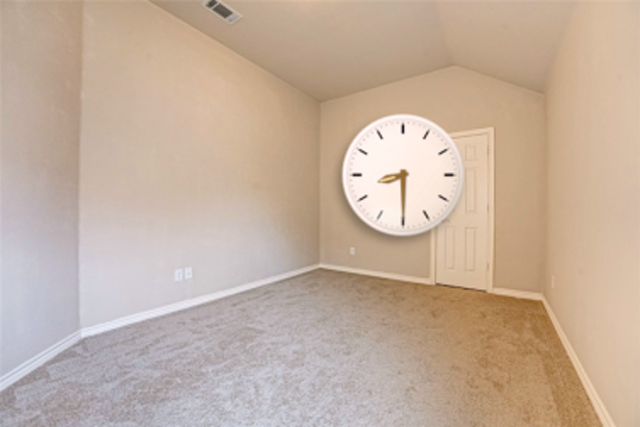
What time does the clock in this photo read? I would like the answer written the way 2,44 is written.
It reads 8,30
